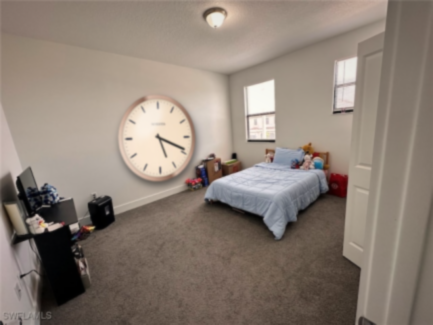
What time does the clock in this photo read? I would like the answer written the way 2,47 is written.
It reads 5,19
